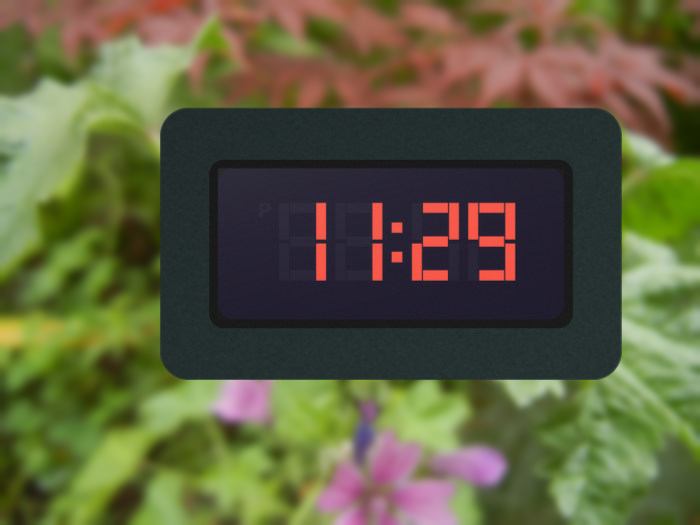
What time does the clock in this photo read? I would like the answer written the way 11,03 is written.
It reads 11,29
